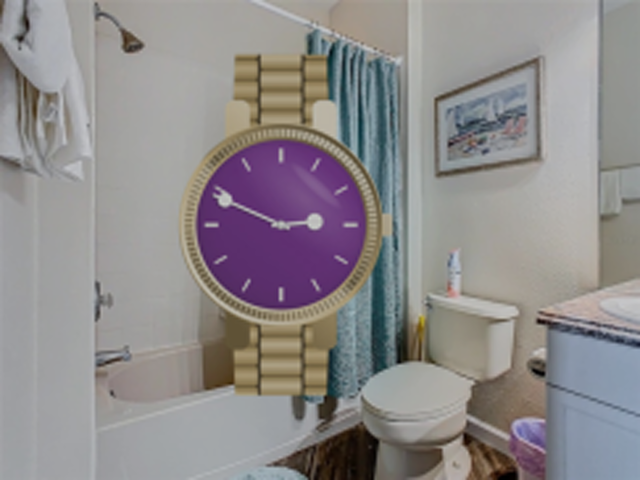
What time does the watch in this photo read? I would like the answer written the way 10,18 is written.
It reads 2,49
